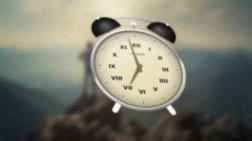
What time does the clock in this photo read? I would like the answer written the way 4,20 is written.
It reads 6,58
